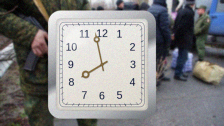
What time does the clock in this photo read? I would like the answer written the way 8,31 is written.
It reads 7,58
